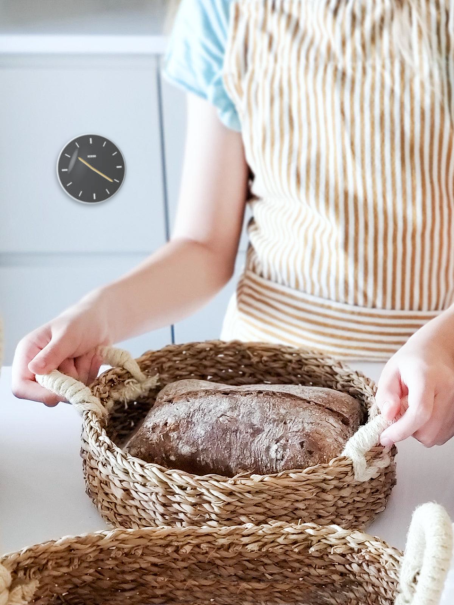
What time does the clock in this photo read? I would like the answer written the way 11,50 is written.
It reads 10,21
